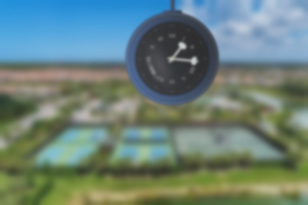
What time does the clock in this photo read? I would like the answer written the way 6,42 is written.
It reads 1,16
